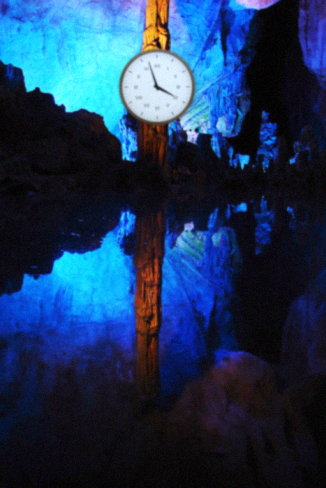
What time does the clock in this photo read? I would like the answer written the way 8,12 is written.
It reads 3,57
